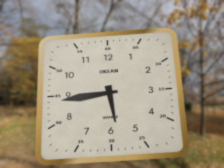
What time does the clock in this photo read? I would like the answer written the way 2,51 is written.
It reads 5,44
